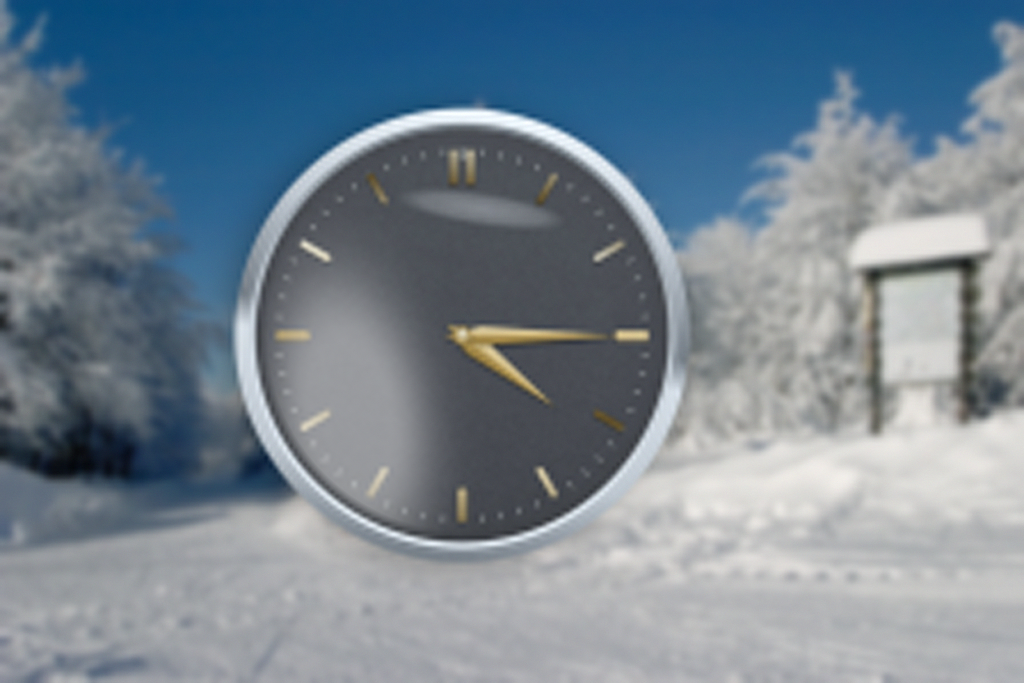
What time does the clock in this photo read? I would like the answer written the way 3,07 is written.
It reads 4,15
